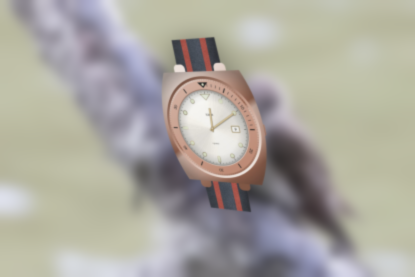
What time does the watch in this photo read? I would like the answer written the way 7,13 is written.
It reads 12,10
